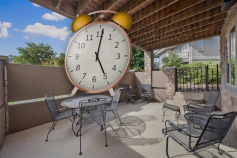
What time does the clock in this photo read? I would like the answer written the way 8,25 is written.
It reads 5,01
